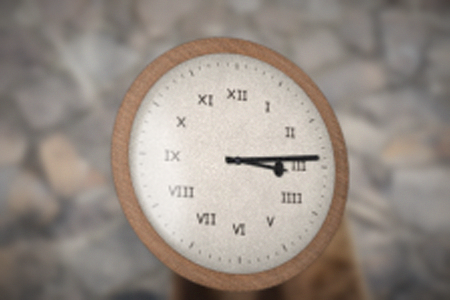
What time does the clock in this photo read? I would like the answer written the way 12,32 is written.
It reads 3,14
